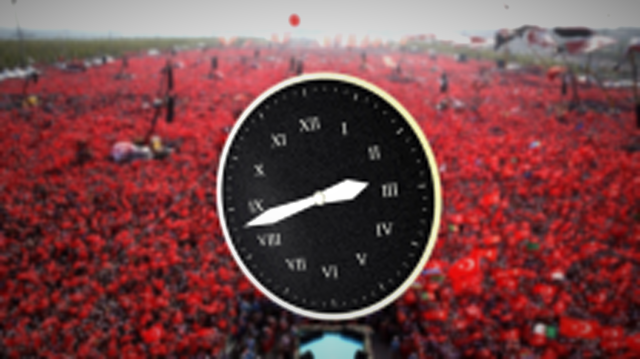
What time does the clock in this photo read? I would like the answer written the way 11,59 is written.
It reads 2,43
